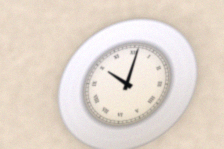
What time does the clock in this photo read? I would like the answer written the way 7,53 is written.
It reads 10,01
